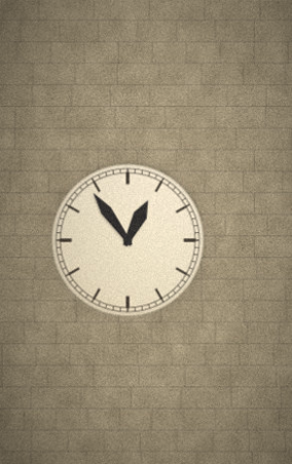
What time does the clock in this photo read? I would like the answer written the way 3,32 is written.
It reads 12,54
